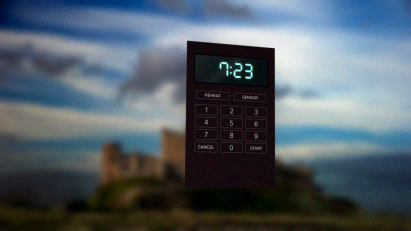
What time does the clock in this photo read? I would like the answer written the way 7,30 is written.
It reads 7,23
